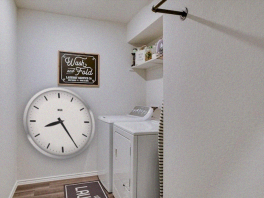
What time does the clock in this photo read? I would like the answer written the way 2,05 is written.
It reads 8,25
